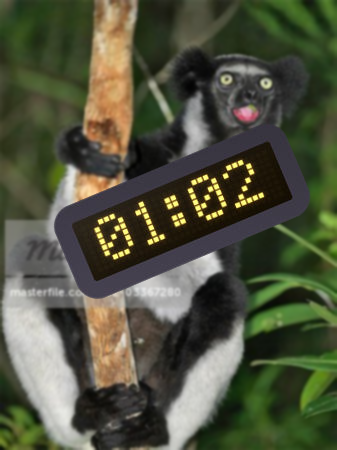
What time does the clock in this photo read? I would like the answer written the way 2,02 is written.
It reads 1,02
